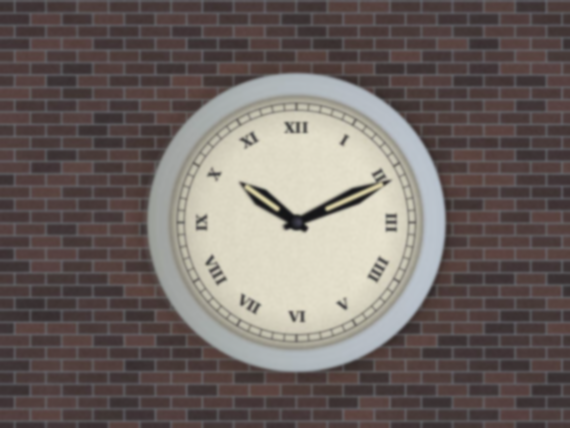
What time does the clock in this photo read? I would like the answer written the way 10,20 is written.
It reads 10,11
